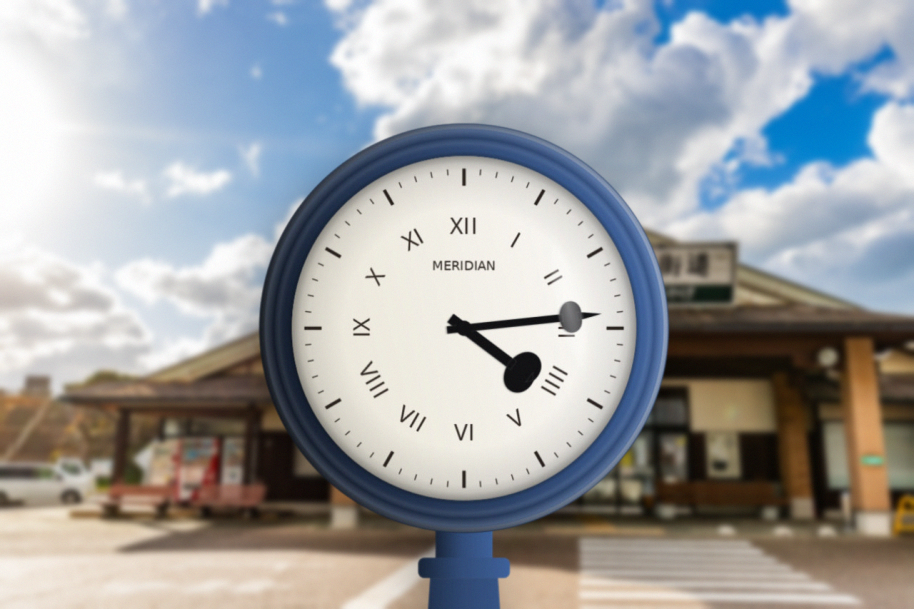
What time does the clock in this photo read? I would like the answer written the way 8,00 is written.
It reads 4,14
